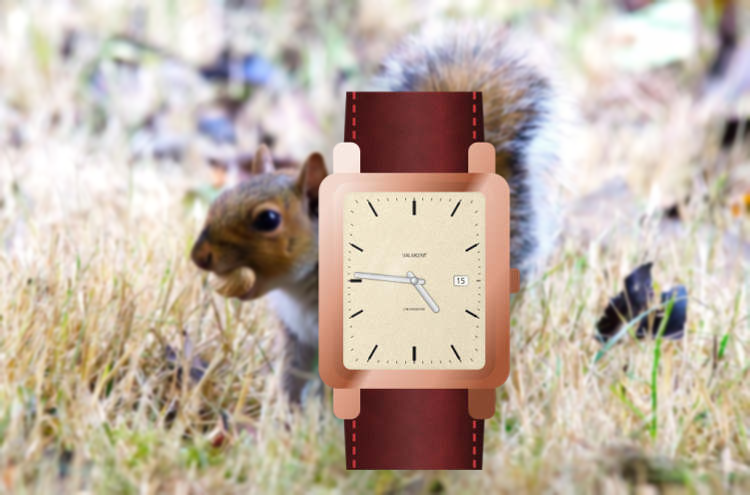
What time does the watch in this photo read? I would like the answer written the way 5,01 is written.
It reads 4,46
